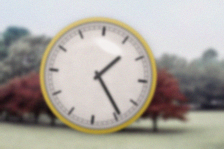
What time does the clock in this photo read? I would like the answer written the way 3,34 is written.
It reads 1,24
